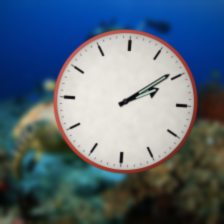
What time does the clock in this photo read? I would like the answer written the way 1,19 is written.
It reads 2,09
